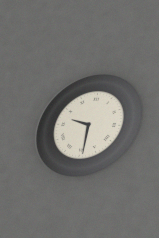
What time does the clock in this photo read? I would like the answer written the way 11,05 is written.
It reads 9,29
